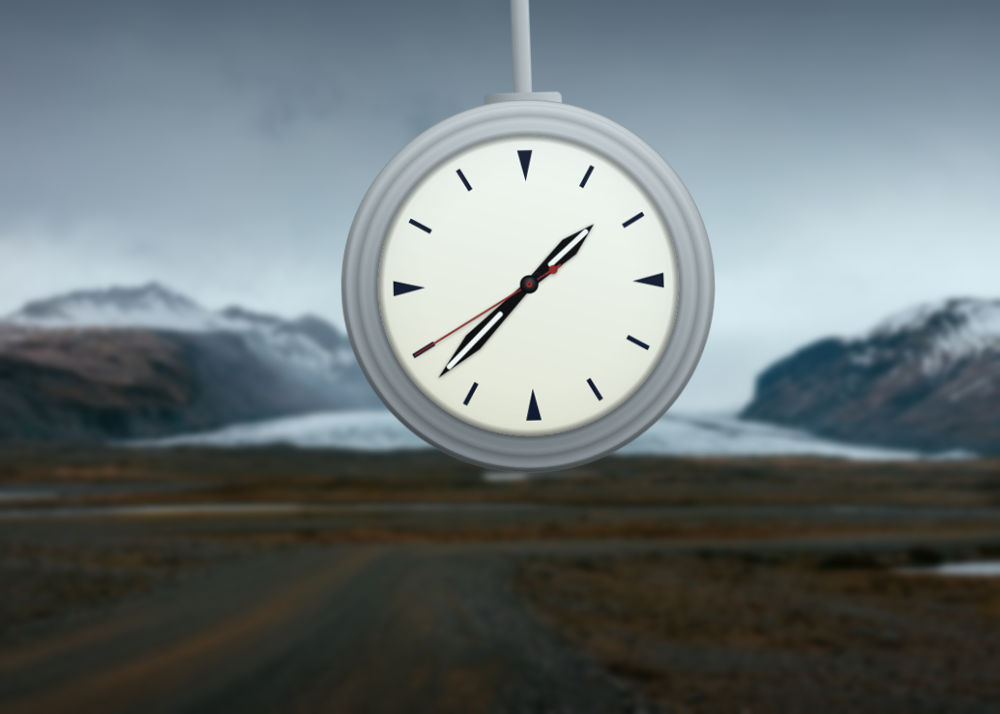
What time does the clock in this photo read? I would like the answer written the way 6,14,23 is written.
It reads 1,37,40
